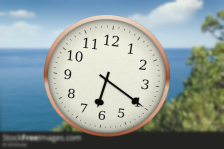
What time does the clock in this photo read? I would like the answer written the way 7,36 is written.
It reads 6,20
